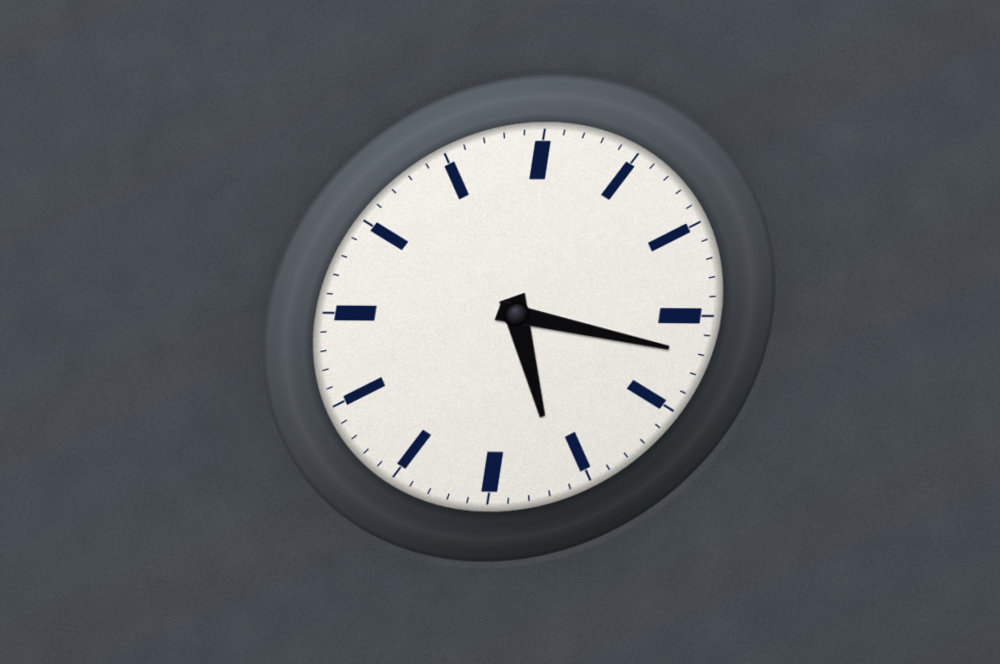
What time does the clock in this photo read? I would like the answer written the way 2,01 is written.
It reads 5,17
